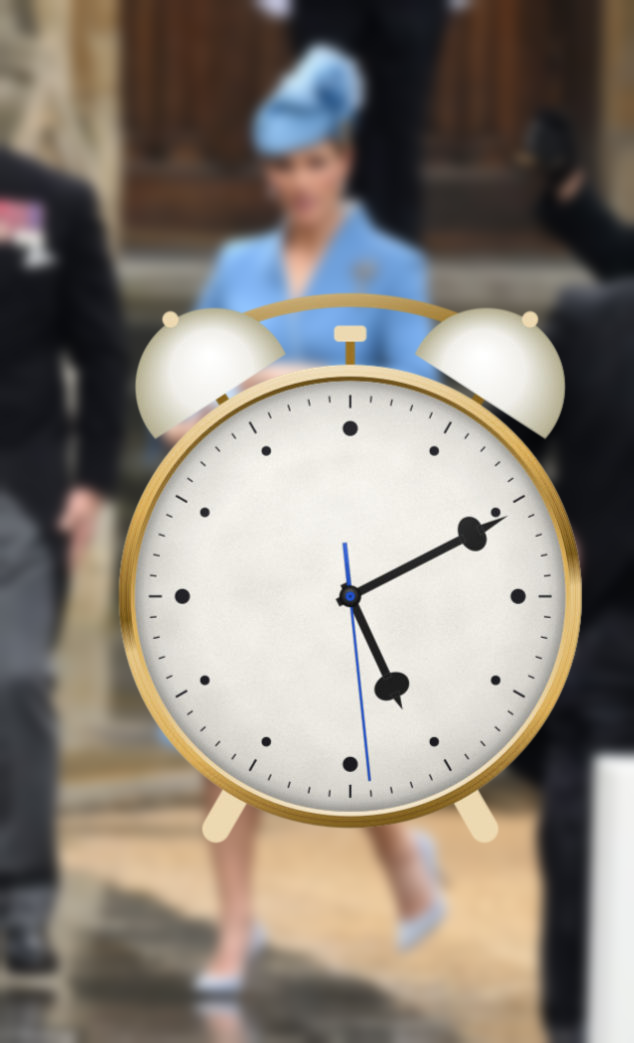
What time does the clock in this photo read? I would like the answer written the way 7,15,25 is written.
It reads 5,10,29
